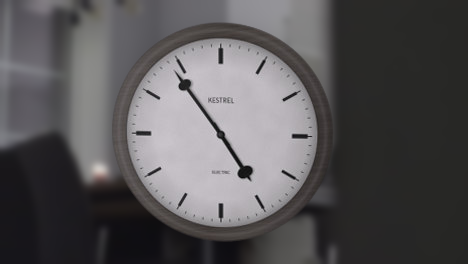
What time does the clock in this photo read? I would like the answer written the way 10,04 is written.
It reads 4,54
